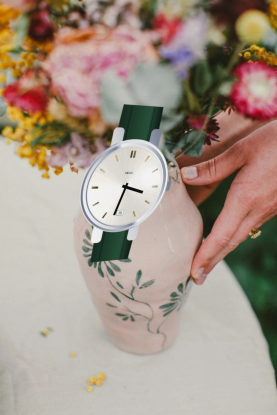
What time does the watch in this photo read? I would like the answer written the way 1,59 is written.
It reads 3,32
